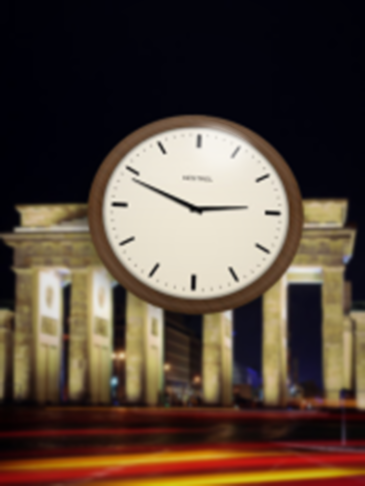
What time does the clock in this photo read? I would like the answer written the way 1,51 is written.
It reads 2,49
